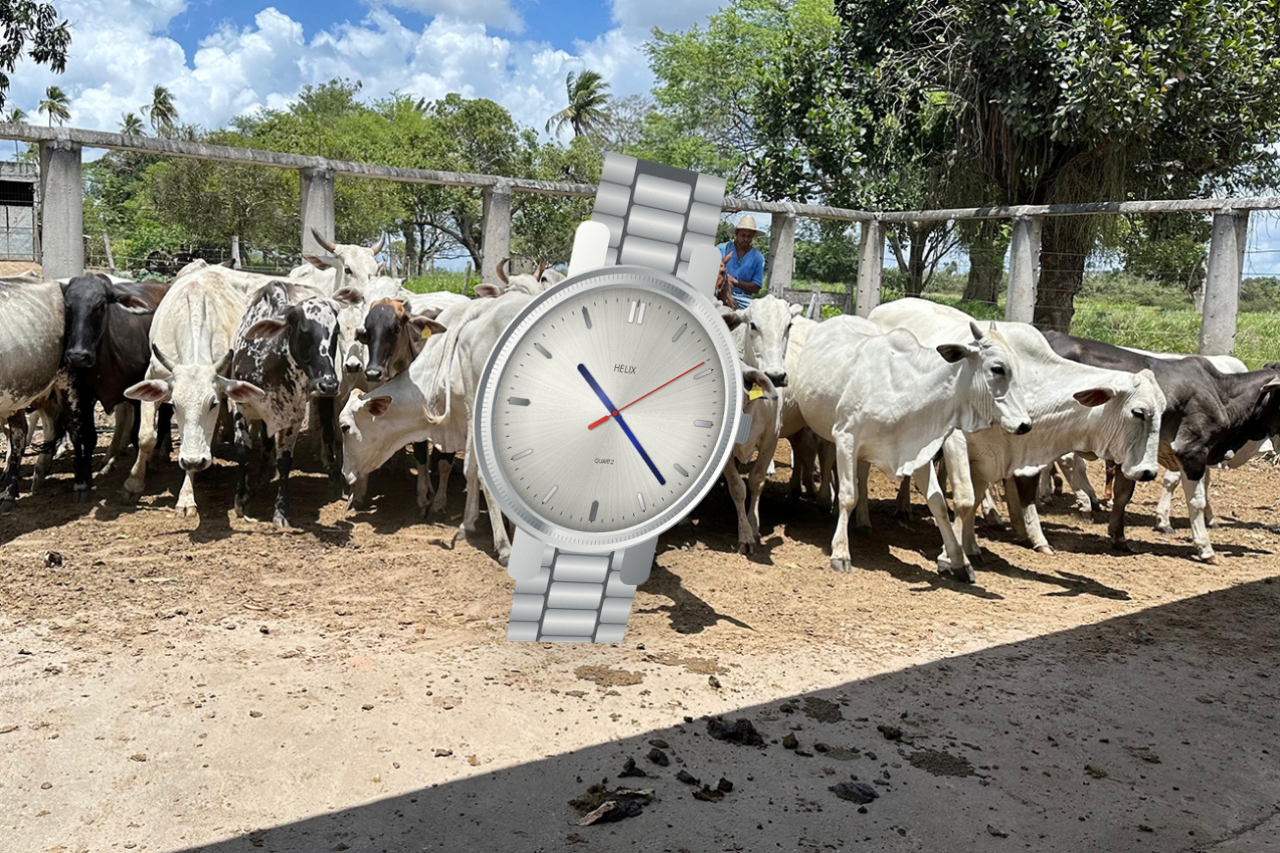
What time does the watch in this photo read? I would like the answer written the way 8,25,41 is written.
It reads 10,22,09
